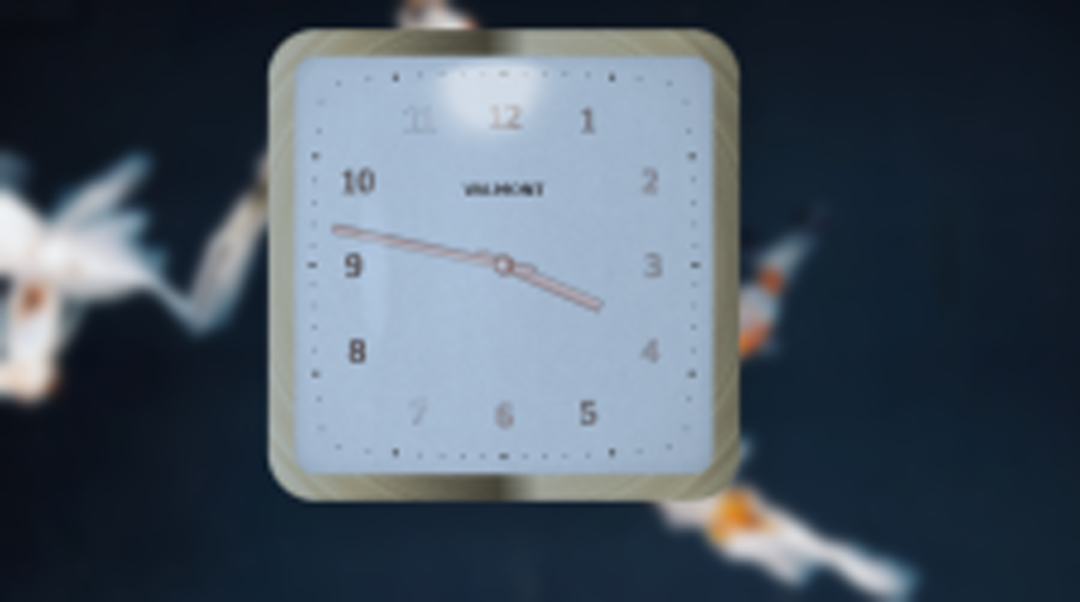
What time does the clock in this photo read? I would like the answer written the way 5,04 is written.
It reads 3,47
